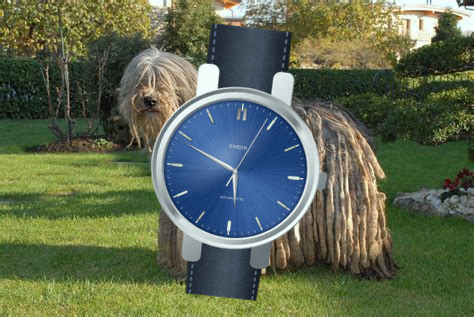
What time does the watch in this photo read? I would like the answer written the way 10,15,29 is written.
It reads 5,49,04
